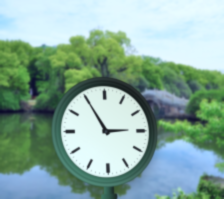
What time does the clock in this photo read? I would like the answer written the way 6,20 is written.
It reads 2,55
